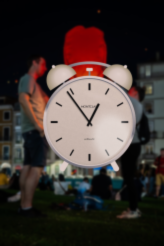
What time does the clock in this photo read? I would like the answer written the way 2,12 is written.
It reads 12,54
